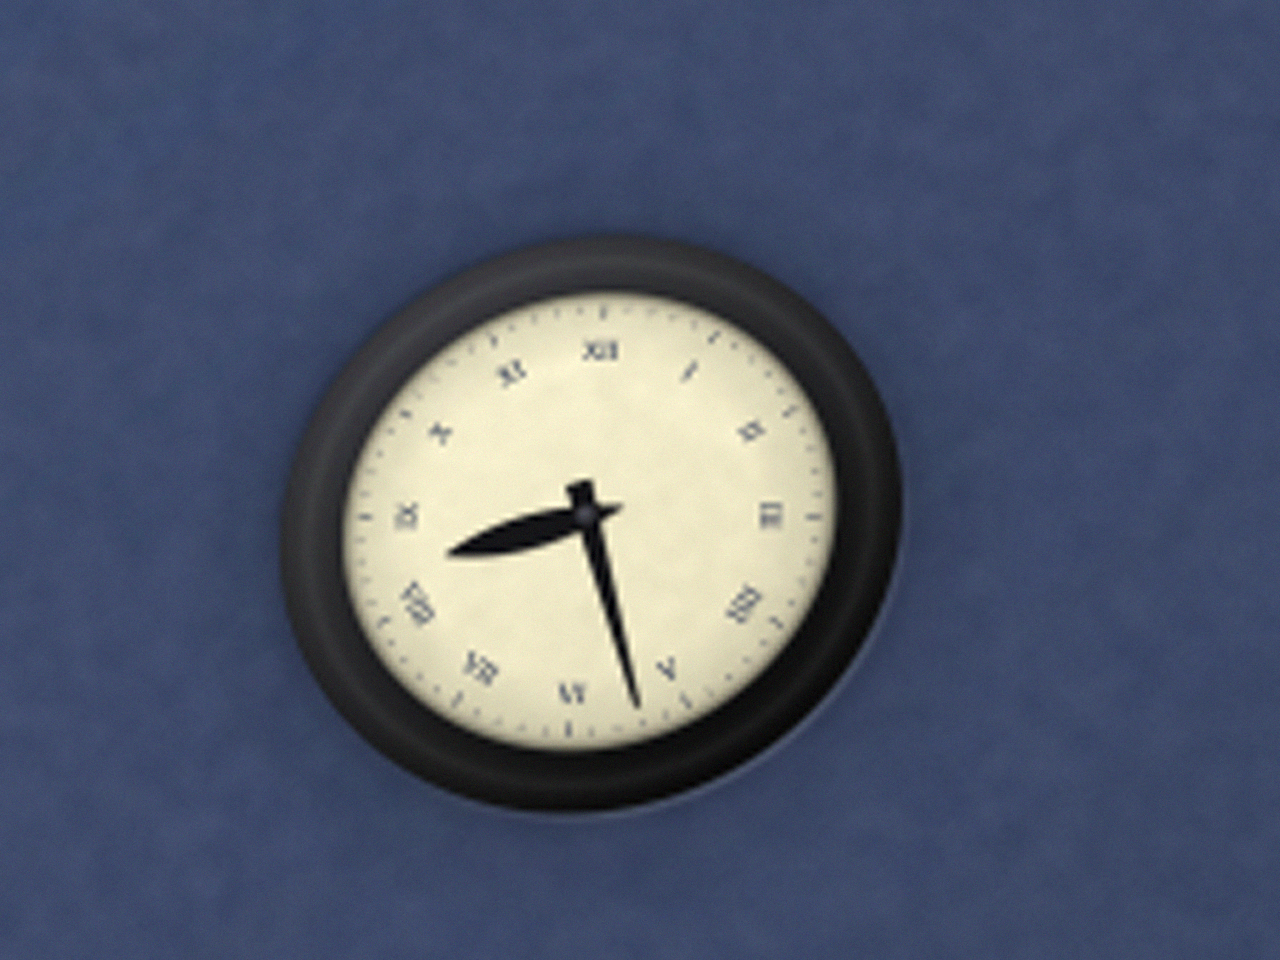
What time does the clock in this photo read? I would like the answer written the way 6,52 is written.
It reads 8,27
